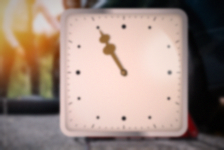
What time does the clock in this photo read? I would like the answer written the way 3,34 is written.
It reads 10,55
